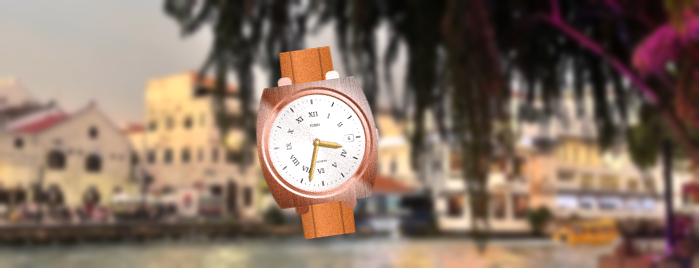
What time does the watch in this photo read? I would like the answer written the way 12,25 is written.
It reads 3,33
